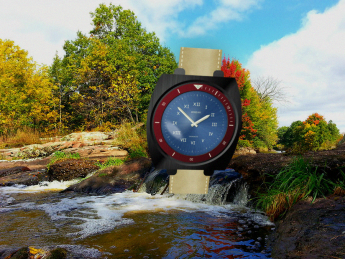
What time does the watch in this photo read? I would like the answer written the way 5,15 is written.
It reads 1,52
